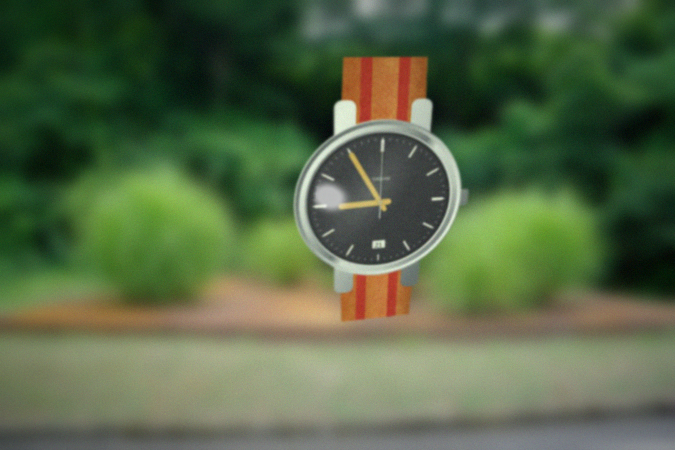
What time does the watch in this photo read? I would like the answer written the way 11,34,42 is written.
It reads 8,55,00
